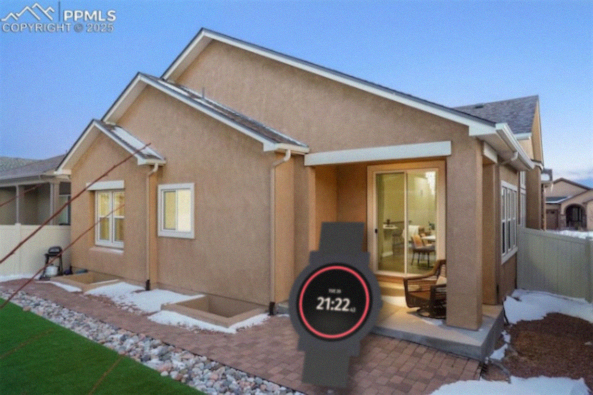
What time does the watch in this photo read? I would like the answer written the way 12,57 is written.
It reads 21,22
